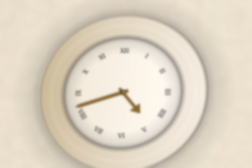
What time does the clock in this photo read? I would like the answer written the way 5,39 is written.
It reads 4,42
